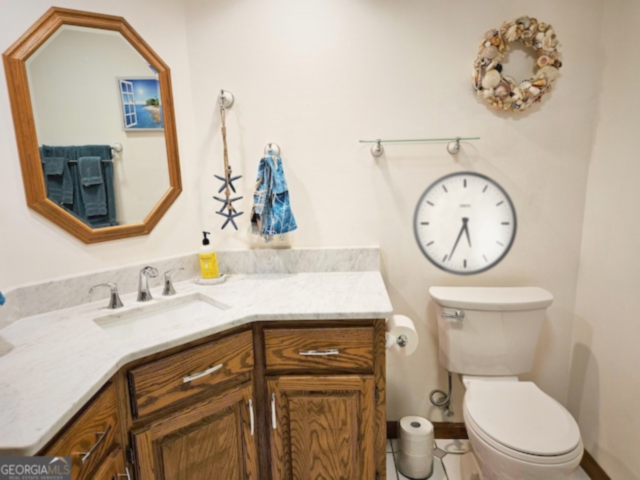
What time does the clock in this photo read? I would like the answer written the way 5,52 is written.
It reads 5,34
